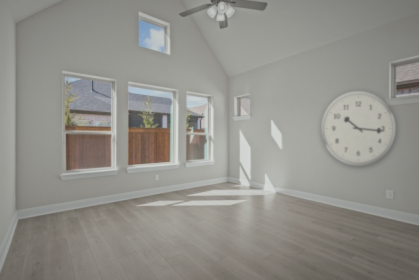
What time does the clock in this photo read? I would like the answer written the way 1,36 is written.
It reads 10,16
